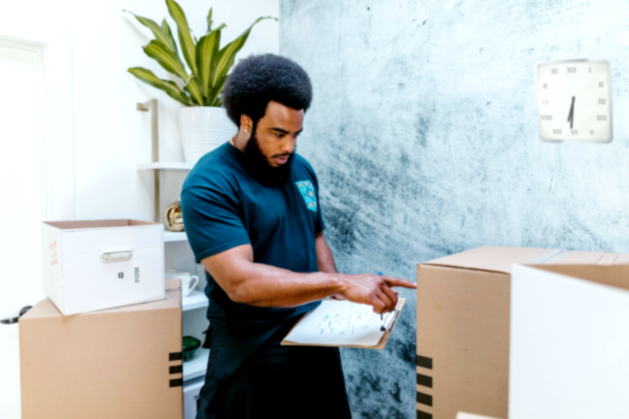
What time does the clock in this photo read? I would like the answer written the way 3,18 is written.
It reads 6,31
